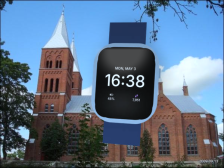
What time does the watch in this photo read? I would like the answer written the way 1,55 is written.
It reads 16,38
